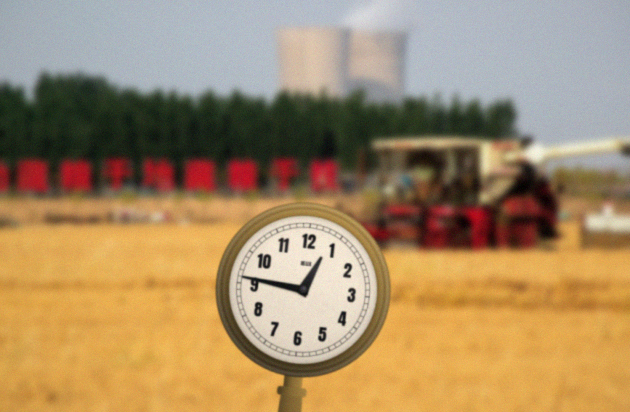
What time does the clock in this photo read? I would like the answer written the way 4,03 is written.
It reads 12,46
